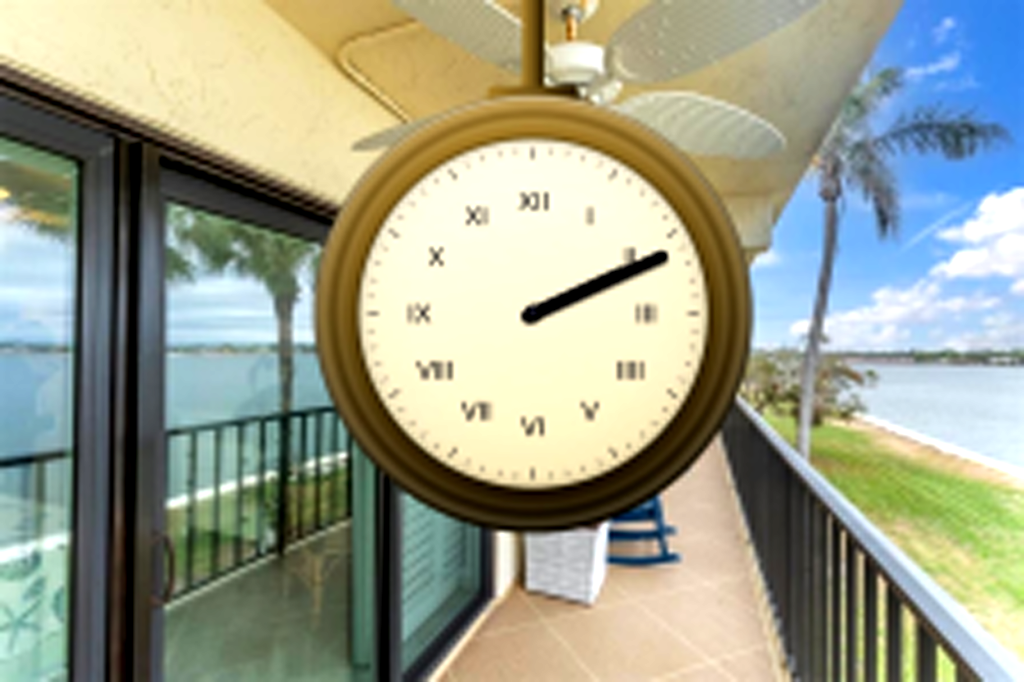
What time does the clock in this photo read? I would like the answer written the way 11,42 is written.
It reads 2,11
